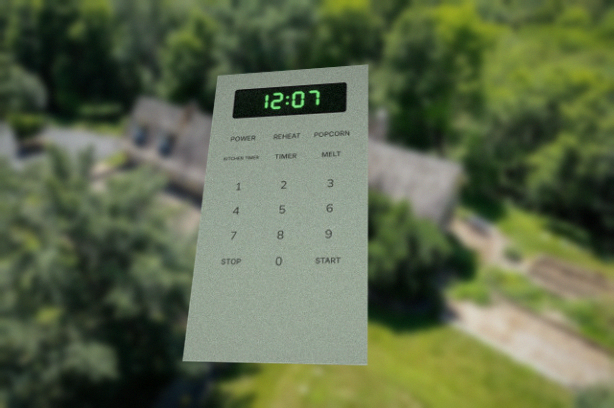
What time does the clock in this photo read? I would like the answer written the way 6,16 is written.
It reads 12,07
